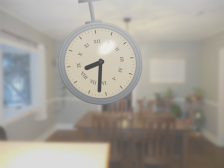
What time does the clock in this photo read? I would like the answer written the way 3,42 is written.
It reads 8,32
